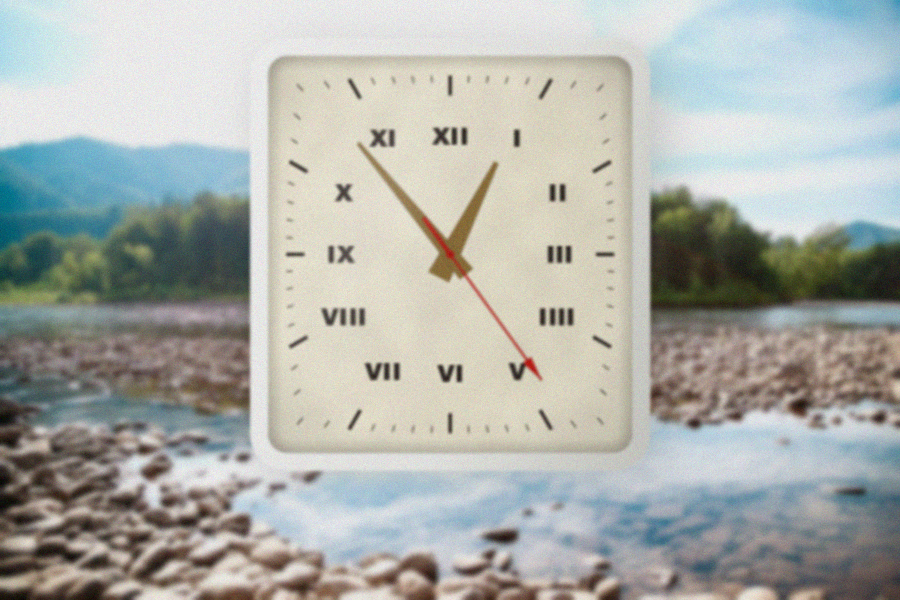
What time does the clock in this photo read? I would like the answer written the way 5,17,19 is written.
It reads 12,53,24
